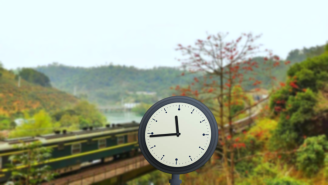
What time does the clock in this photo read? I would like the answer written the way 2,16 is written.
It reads 11,44
